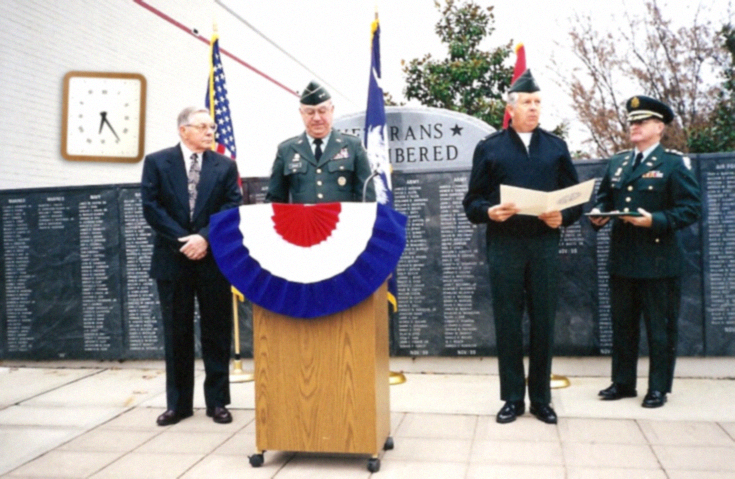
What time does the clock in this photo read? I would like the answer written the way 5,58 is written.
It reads 6,24
